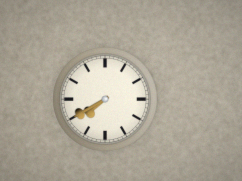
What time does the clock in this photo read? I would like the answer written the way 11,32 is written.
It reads 7,40
